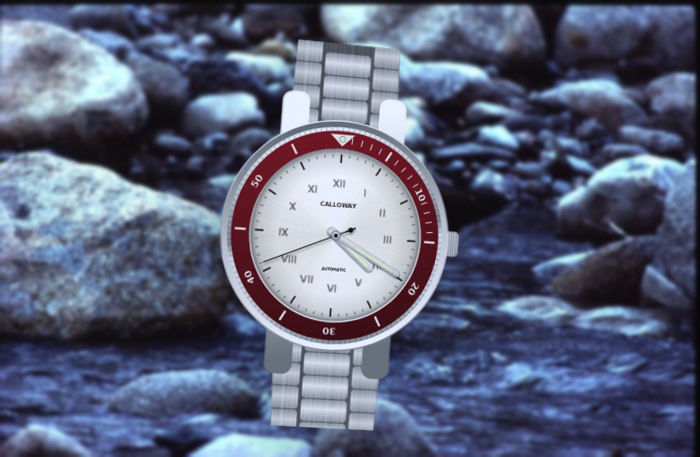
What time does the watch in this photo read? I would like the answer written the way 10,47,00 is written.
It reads 4,19,41
